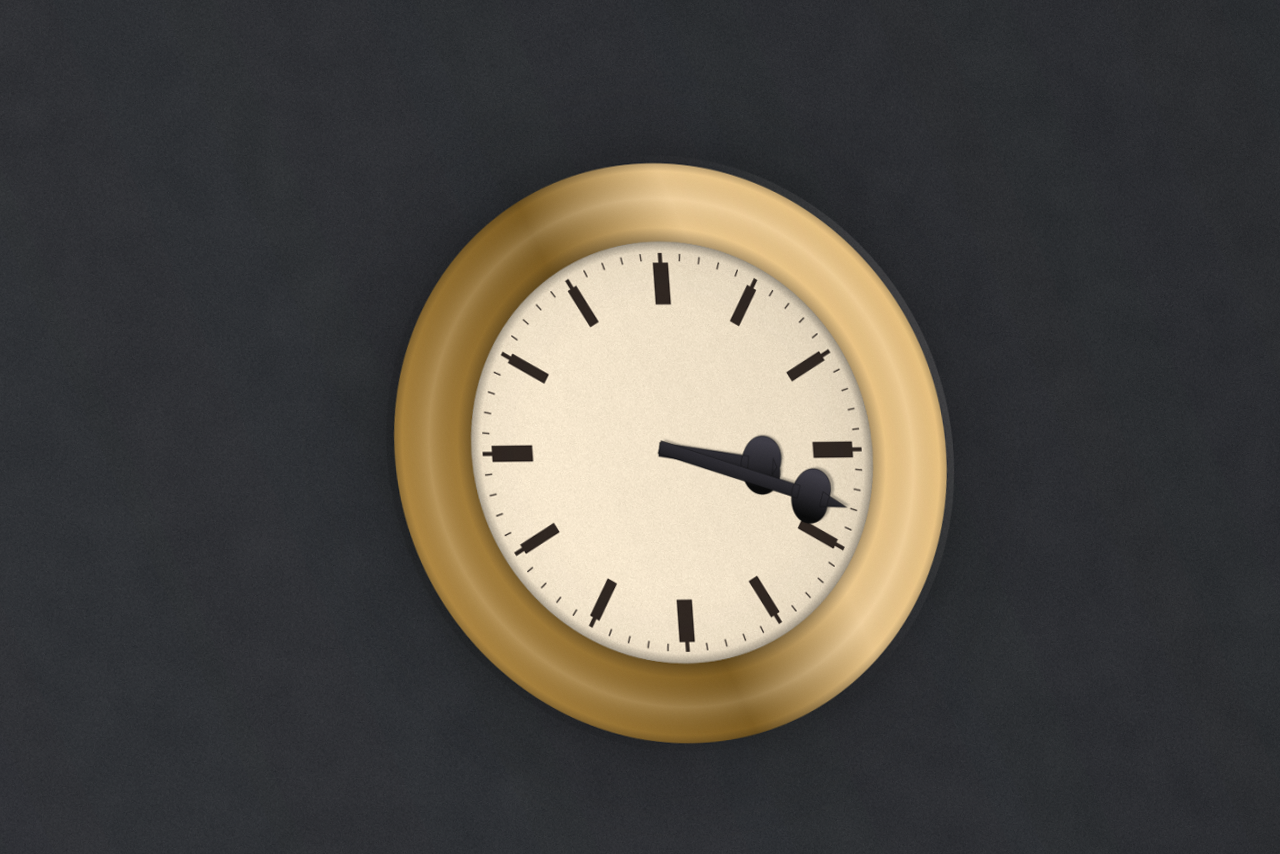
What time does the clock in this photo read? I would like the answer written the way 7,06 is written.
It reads 3,18
